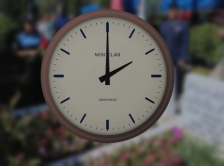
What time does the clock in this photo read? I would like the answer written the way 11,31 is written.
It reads 2,00
